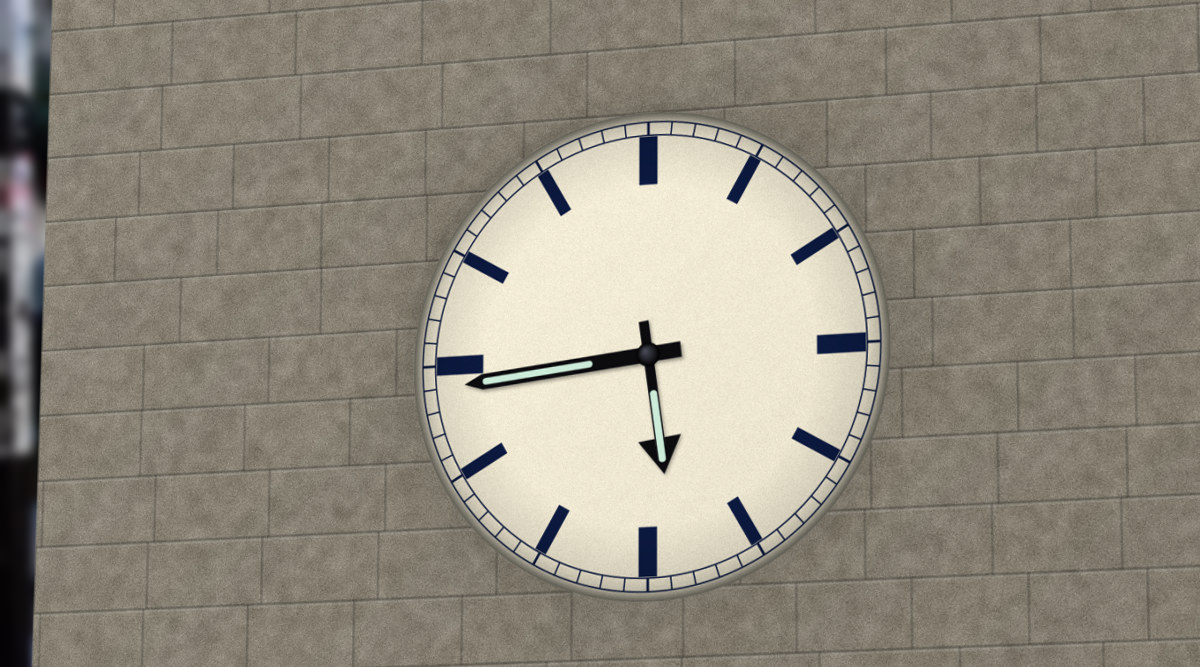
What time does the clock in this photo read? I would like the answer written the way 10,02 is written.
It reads 5,44
